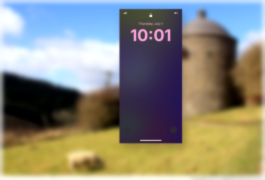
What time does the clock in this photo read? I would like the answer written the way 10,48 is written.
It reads 10,01
